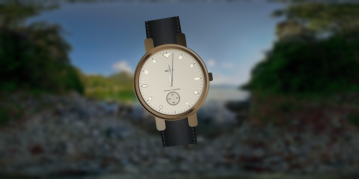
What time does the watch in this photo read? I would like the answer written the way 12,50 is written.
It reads 12,02
